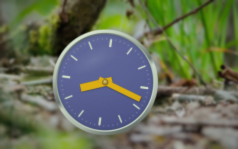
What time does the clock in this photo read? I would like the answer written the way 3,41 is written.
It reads 8,18
